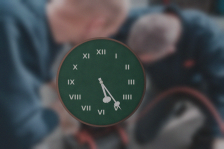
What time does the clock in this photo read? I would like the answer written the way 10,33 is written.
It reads 5,24
